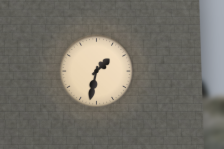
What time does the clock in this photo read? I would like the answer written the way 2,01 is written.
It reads 1,32
